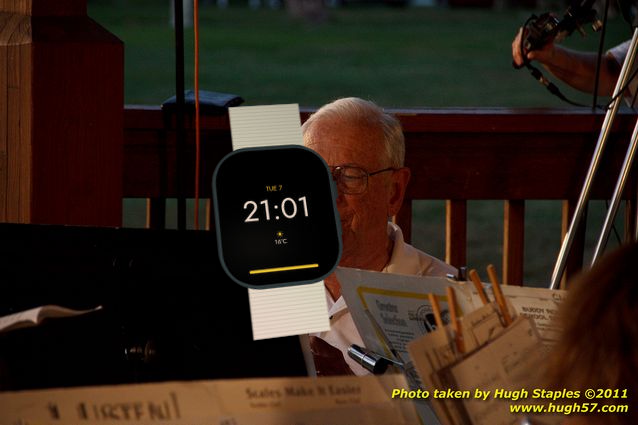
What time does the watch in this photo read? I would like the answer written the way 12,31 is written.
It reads 21,01
